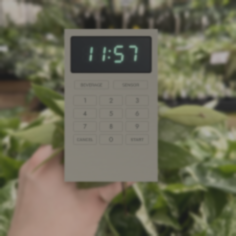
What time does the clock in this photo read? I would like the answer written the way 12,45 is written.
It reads 11,57
